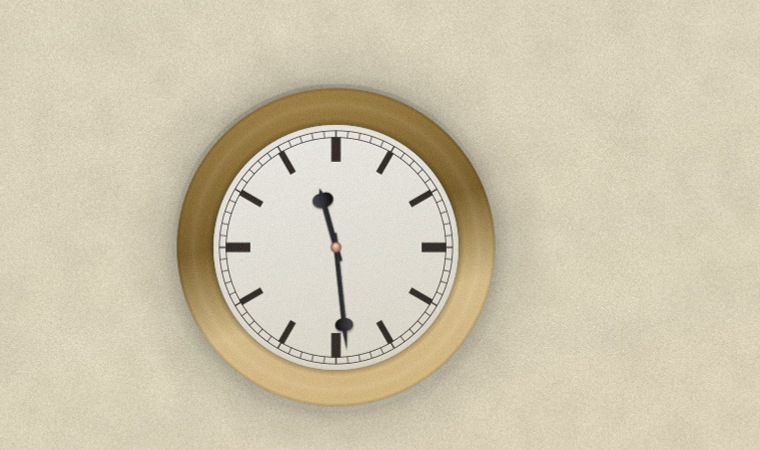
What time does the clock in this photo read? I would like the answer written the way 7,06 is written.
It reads 11,29
